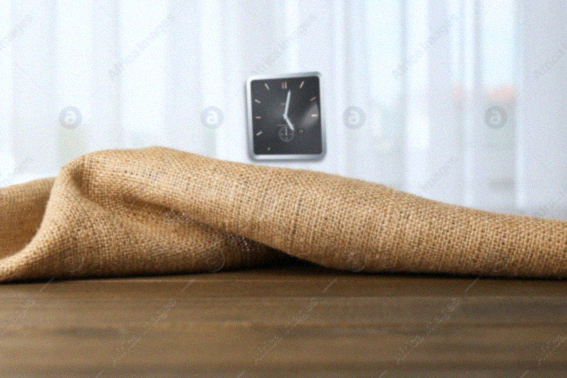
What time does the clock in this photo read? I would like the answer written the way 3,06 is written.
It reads 5,02
